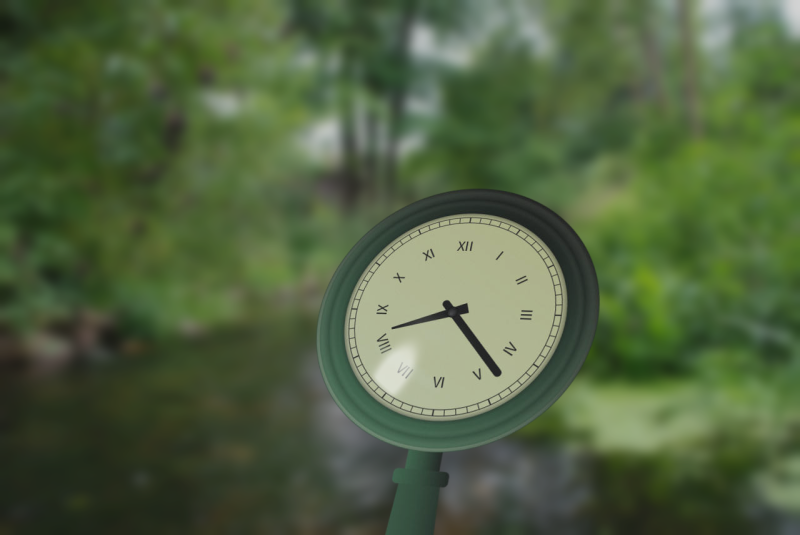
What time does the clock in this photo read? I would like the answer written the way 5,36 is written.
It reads 8,23
